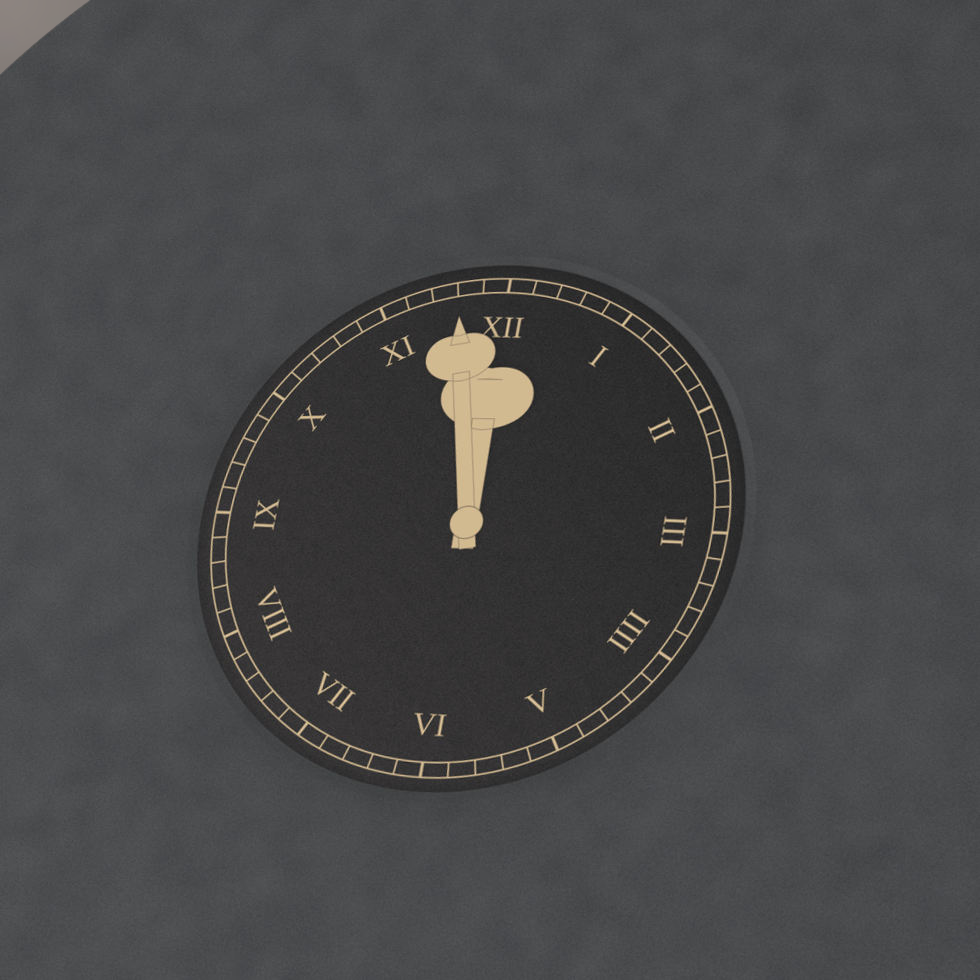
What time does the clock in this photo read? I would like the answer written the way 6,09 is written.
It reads 11,58
